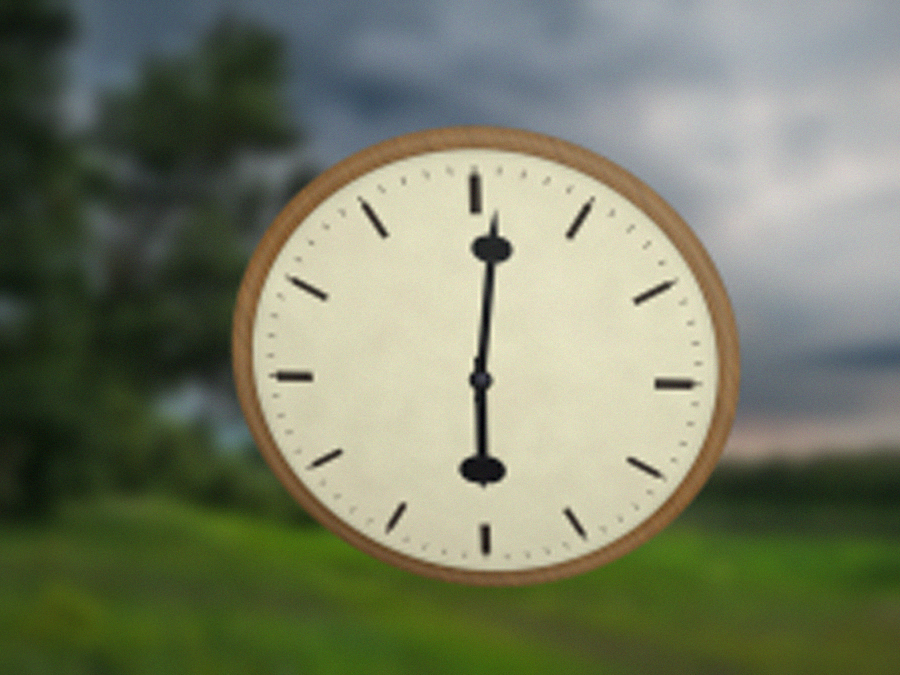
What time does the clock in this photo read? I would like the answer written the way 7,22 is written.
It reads 6,01
